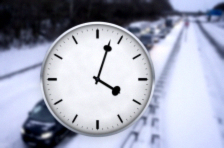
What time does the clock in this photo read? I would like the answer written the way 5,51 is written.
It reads 4,03
